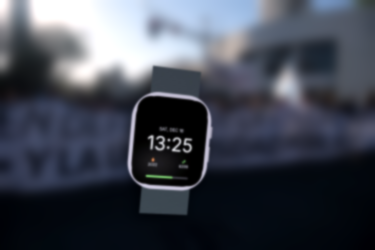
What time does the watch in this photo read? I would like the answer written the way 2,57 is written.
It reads 13,25
